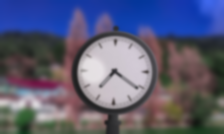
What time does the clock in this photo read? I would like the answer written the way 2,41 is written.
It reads 7,21
